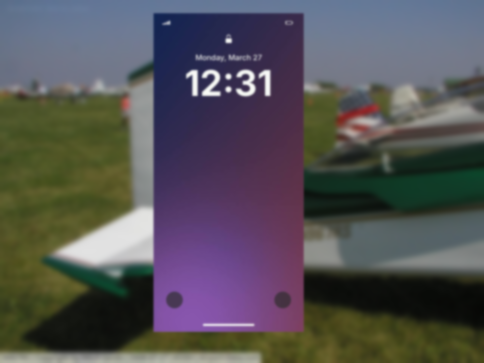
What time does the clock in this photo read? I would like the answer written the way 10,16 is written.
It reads 12,31
